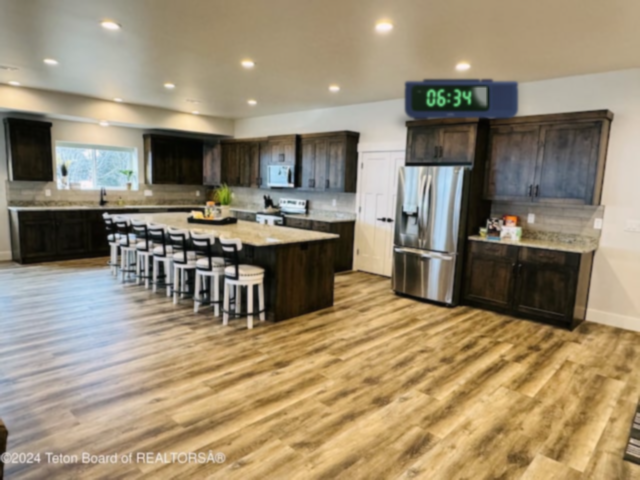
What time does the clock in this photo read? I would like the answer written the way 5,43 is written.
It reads 6,34
